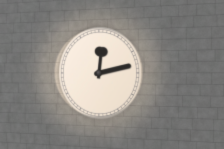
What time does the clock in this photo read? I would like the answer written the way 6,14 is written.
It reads 12,13
